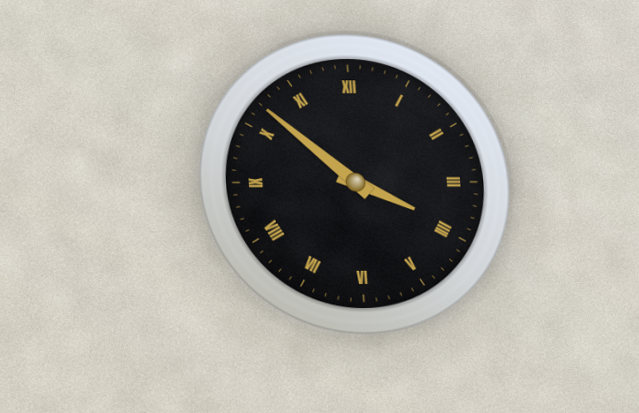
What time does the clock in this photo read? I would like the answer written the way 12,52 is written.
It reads 3,52
